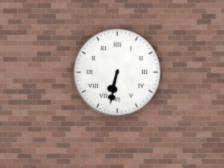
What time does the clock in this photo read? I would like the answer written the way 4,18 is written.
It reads 6,32
